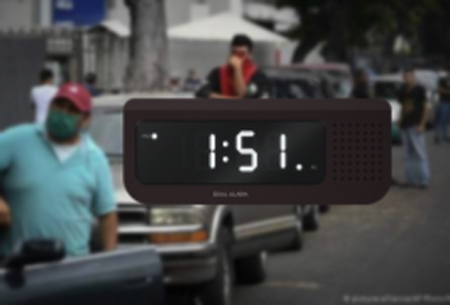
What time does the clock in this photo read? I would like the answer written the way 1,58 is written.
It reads 1,51
